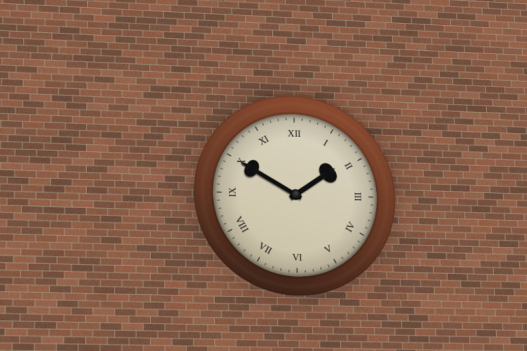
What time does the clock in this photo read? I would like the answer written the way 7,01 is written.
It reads 1,50
